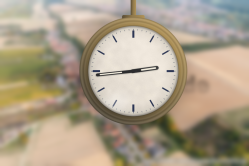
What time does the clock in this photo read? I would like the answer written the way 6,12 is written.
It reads 2,44
